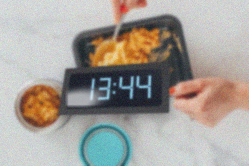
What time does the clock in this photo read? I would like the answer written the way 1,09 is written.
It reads 13,44
